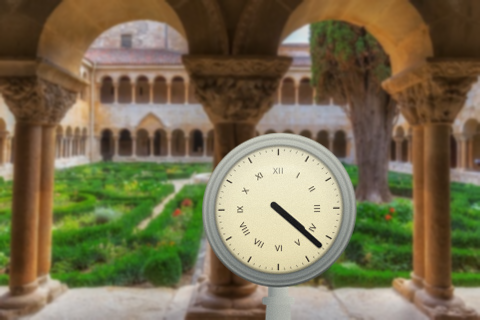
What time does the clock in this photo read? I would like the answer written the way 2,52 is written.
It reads 4,22
